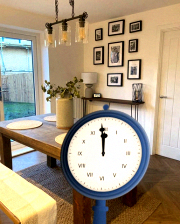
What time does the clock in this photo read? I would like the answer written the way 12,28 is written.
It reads 11,59
